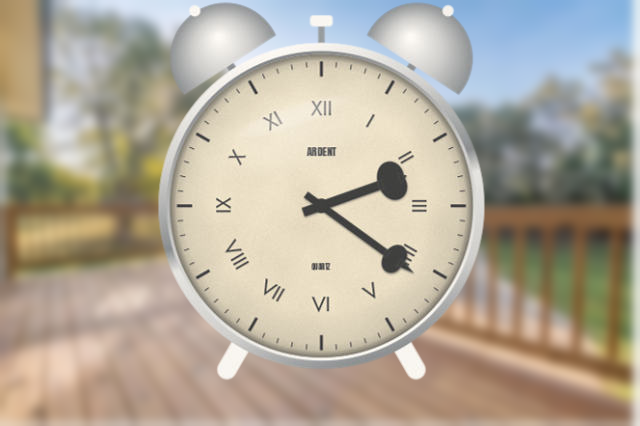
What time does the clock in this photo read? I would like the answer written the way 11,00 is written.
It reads 2,21
